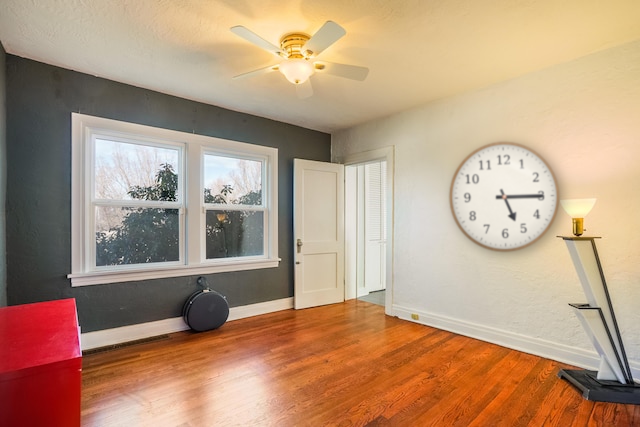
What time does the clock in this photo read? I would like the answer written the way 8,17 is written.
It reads 5,15
